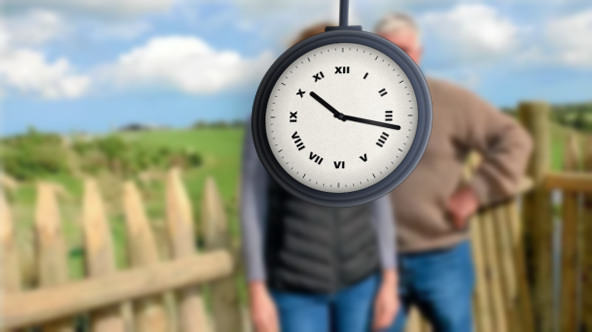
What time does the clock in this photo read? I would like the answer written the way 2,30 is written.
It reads 10,17
